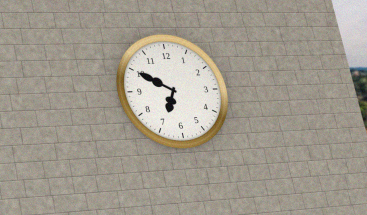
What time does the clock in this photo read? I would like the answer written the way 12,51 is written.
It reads 6,50
